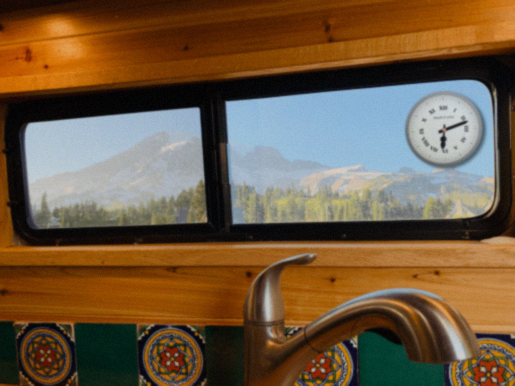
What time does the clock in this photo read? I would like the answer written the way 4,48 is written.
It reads 6,12
